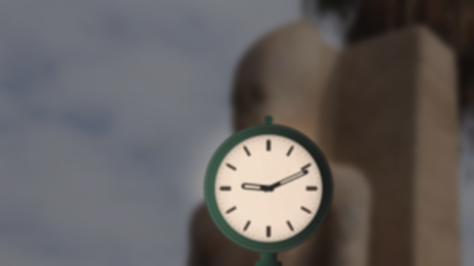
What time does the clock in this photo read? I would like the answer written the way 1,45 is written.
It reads 9,11
